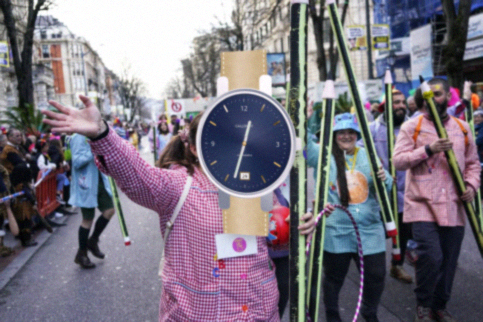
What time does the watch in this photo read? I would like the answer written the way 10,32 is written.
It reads 12,33
